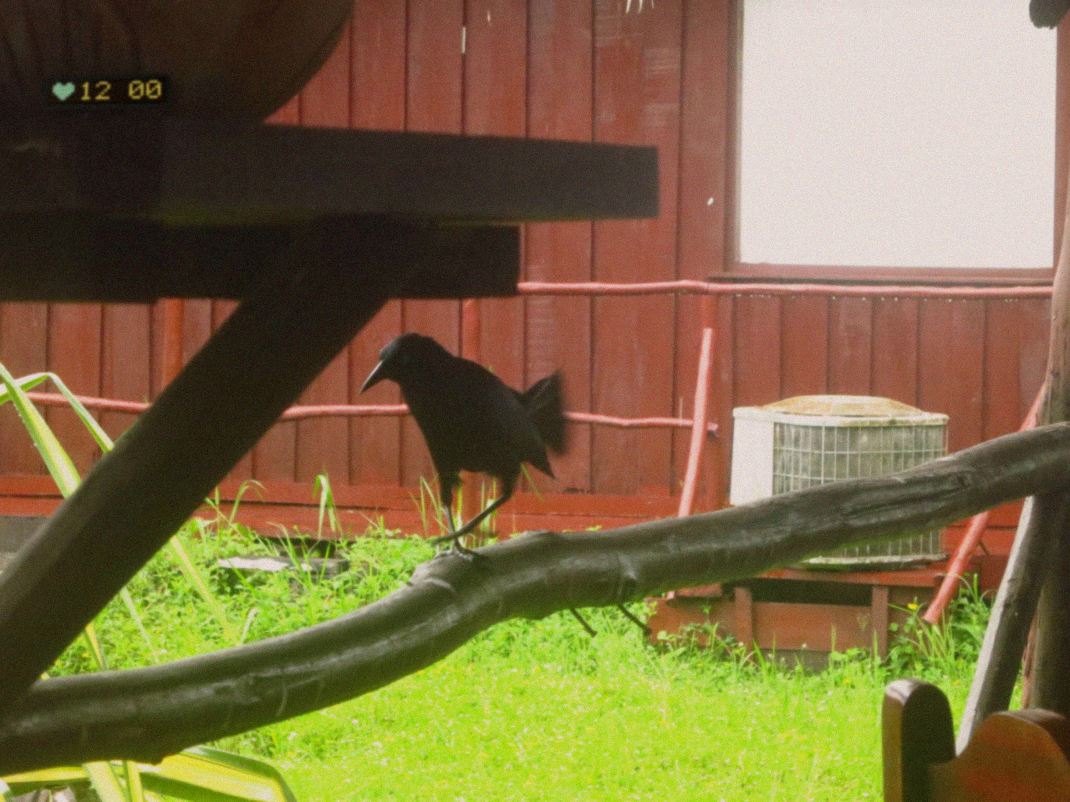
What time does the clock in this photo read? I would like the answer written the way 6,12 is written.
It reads 12,00
